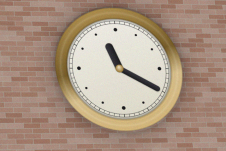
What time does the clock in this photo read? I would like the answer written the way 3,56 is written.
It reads 11,20
